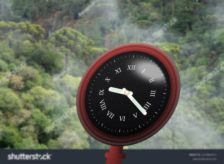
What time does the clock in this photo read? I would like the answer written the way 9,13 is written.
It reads 9,22
